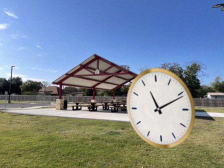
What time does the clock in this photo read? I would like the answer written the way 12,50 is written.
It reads 11,11
